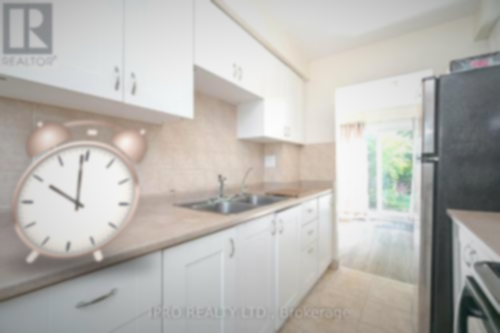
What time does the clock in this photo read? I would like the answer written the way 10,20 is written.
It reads 9,59
